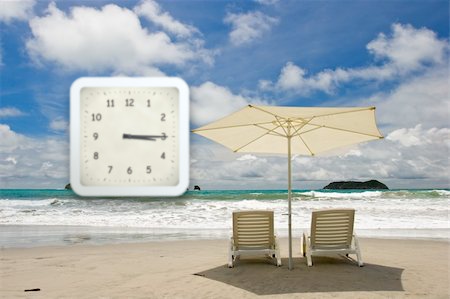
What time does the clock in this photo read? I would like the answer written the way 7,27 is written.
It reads 3,15
